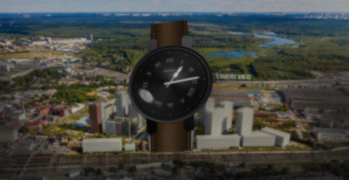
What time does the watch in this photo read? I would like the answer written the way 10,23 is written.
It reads 1,14
